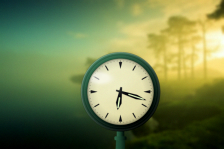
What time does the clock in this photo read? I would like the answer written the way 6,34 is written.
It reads 6,18
